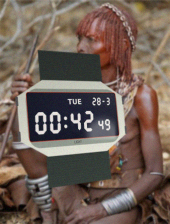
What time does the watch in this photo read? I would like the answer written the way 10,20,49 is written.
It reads 0,42,49
